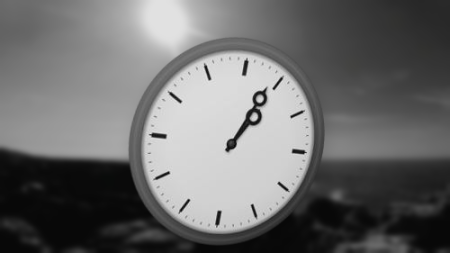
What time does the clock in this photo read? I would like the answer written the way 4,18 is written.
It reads 1,04
